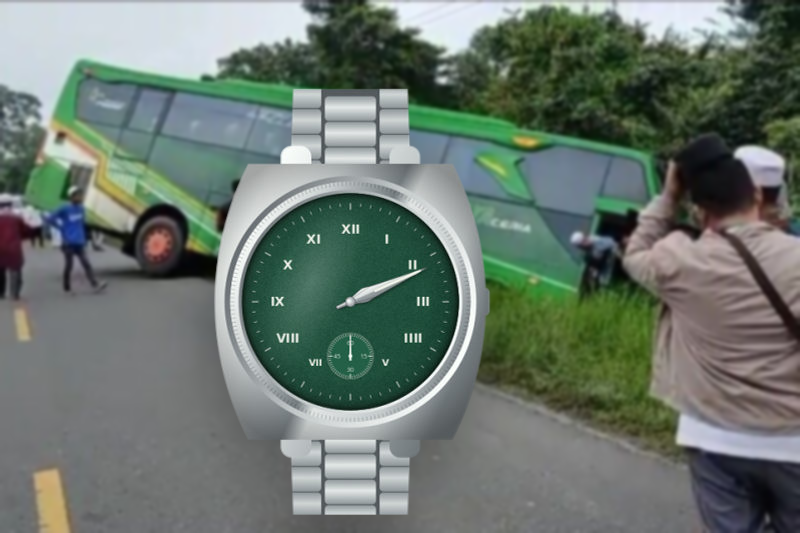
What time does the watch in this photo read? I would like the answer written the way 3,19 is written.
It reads 2,11
